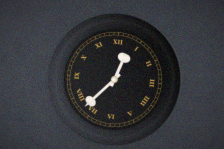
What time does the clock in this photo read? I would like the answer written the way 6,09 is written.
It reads 12,37
